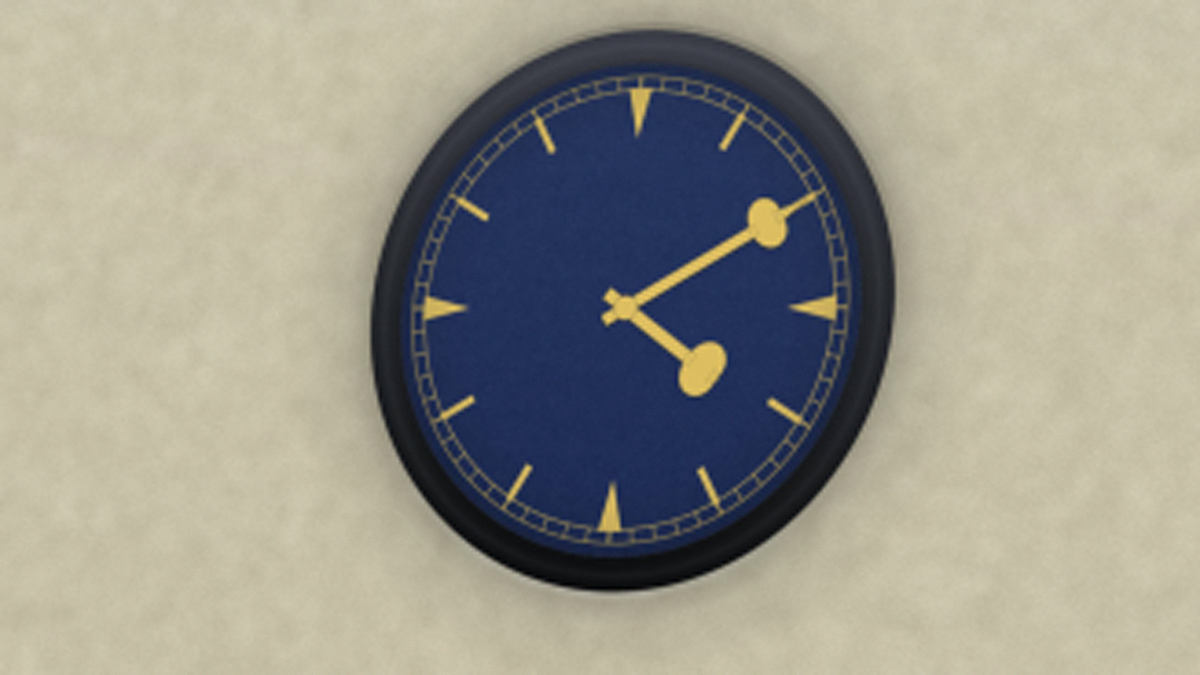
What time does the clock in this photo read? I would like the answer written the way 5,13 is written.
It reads 4,10
